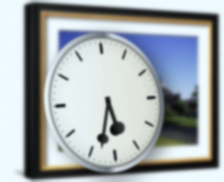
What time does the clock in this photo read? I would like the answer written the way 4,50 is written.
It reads 5,33
